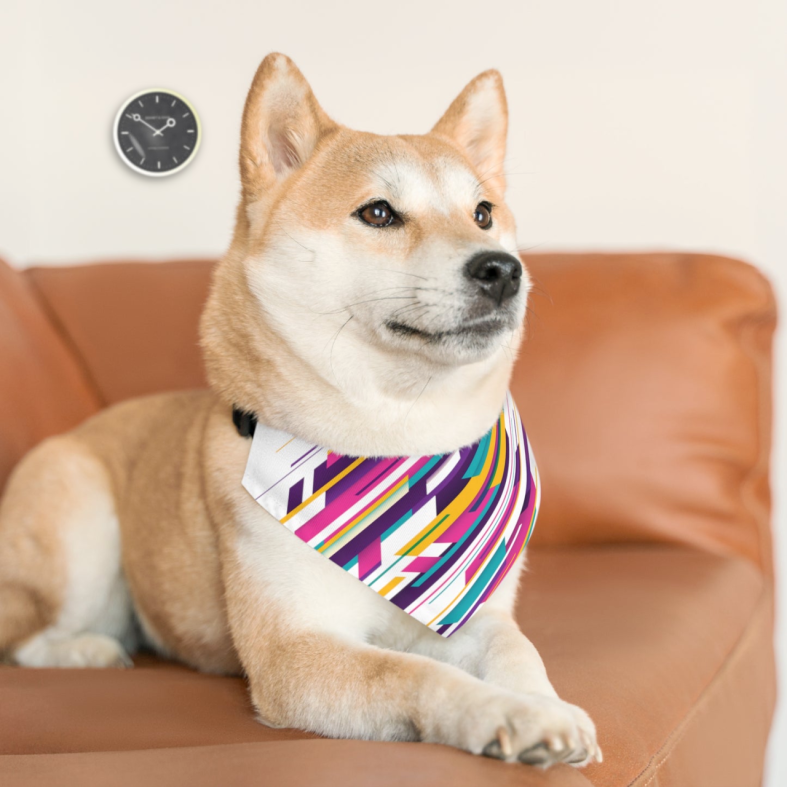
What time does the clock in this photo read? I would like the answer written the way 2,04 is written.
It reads 1,51
